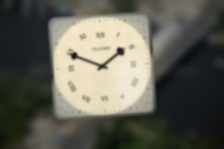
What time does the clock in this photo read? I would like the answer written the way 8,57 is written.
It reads 1,49
